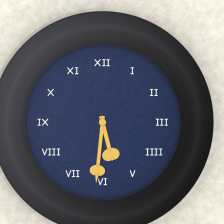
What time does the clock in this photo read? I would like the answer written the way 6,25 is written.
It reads 5,31
